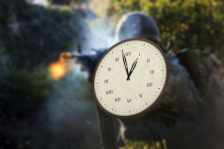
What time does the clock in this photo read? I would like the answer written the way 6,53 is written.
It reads 12,58
